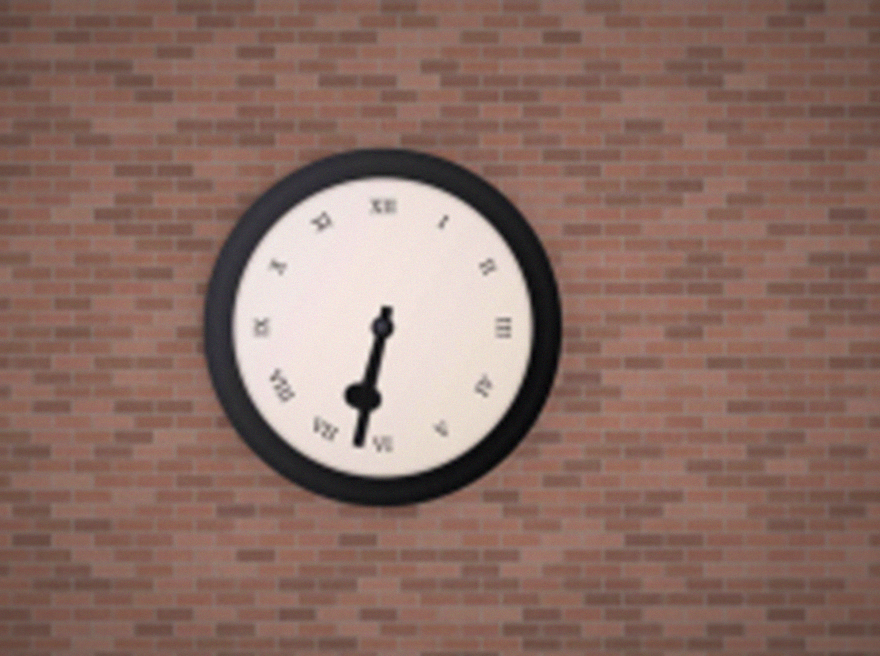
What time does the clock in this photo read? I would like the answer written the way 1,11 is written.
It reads 6,32
